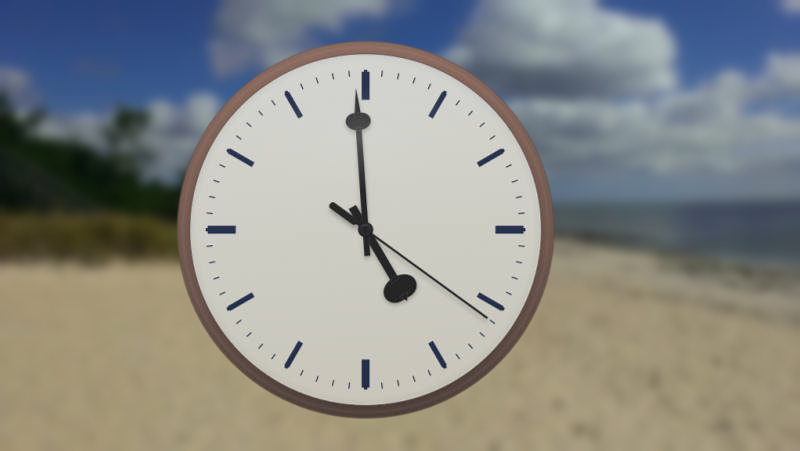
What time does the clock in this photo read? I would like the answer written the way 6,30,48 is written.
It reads 4,59,21
